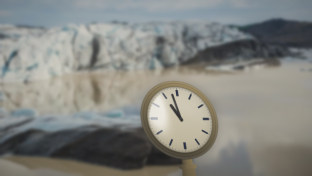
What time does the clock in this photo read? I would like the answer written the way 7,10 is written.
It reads 10,58
